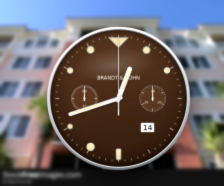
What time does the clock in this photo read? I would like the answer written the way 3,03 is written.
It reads 12,42
